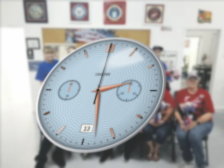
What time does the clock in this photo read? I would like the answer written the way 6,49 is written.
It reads 2,28
